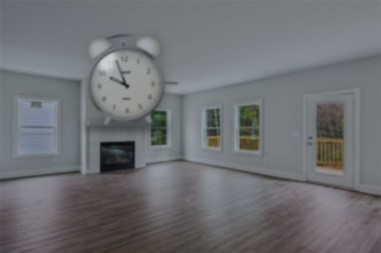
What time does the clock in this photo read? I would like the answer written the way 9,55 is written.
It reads 9,57
